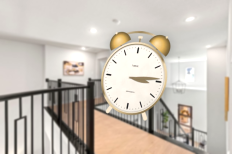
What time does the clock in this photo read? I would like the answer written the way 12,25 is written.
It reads 3,14
